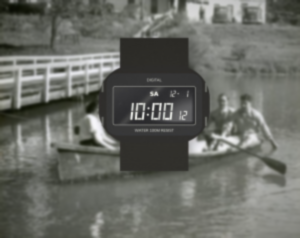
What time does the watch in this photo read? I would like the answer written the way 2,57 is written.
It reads 10,00
